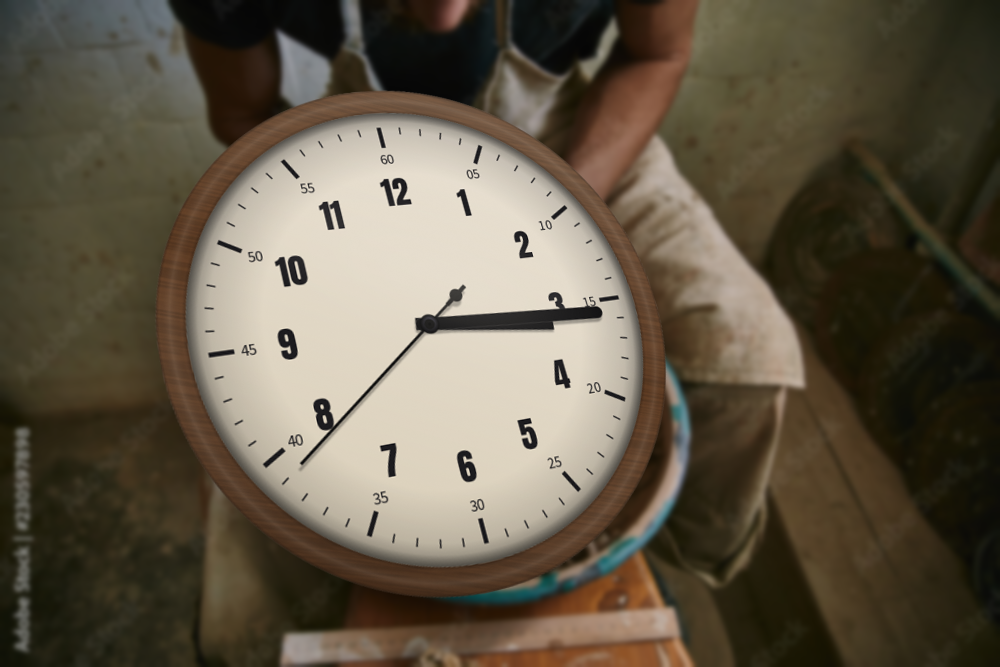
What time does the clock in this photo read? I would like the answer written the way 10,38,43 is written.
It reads 3,15,39
